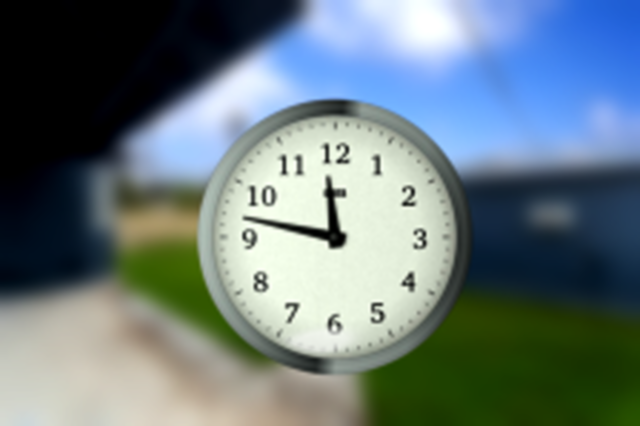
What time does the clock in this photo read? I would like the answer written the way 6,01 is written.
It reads 11,47
